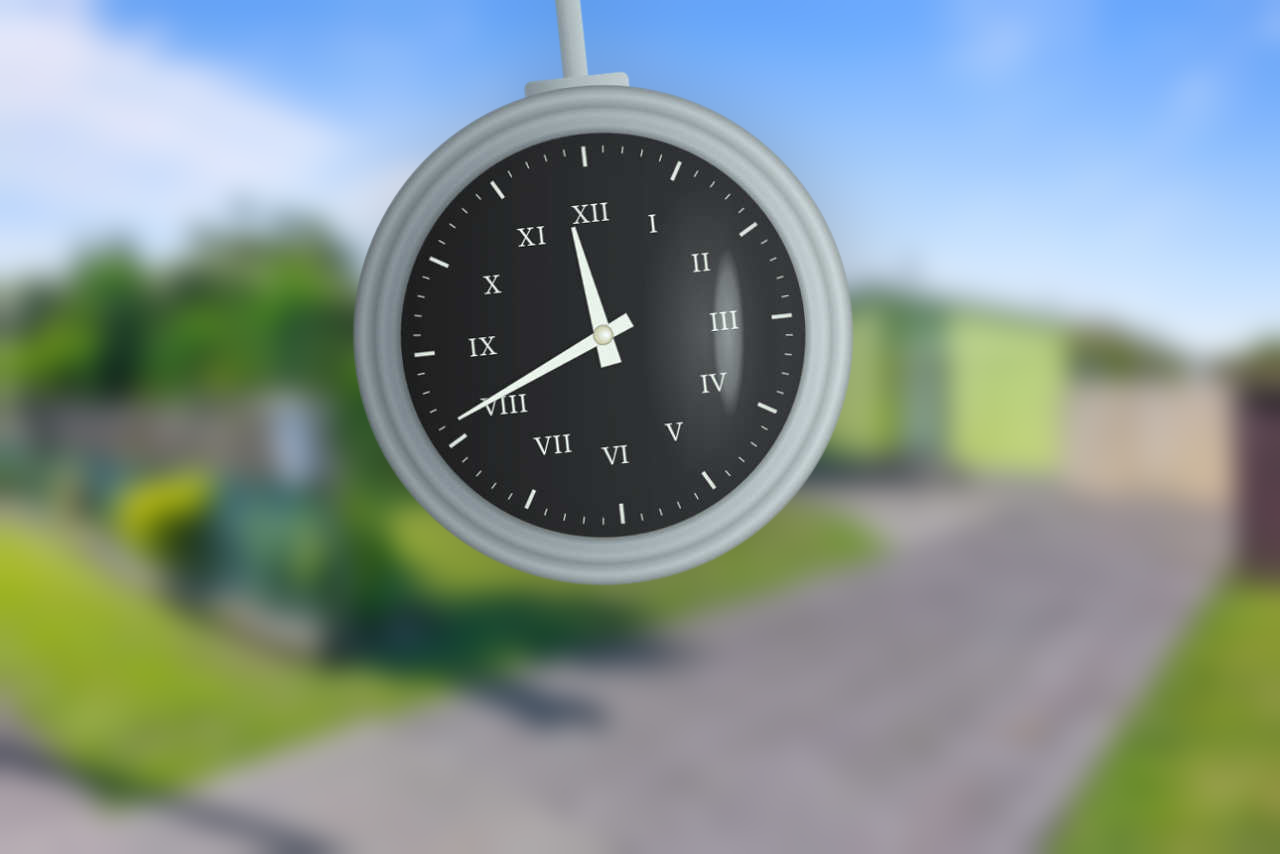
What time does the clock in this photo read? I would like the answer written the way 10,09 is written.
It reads 11,41
